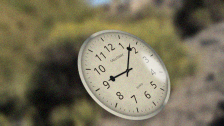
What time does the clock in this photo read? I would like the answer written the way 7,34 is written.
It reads 9,08
